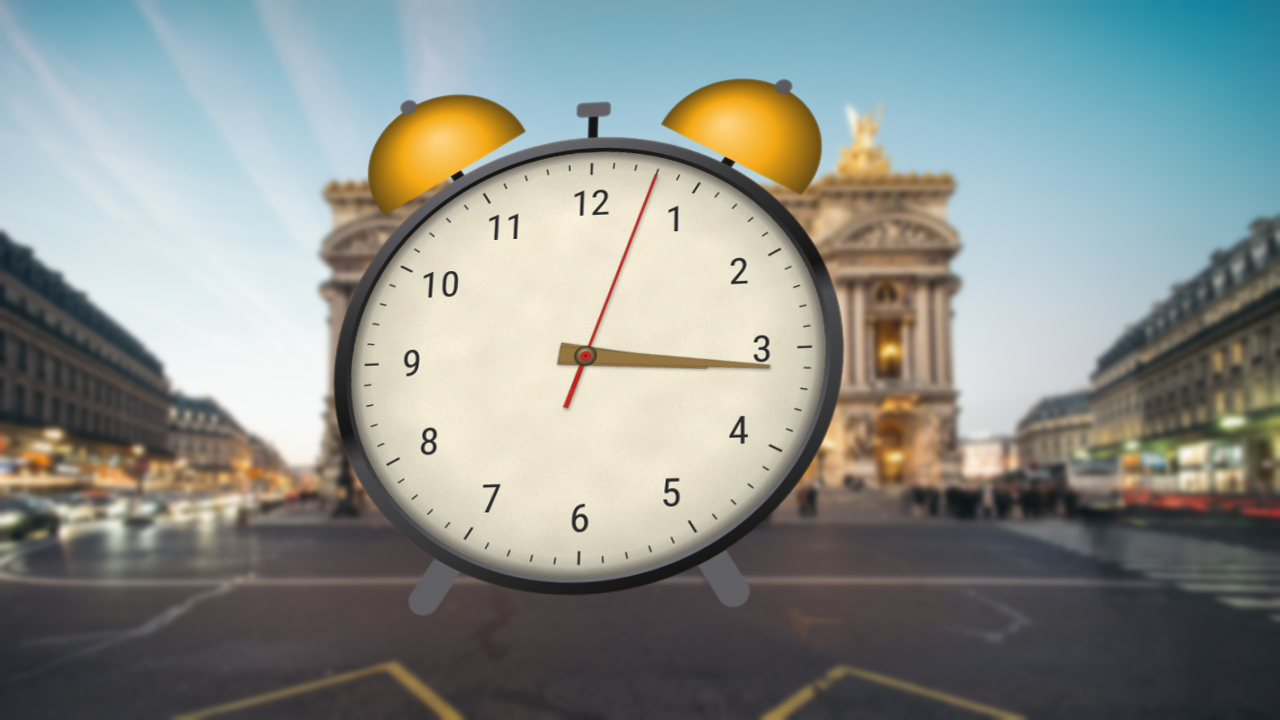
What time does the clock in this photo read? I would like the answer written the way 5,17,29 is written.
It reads 3,16,03
